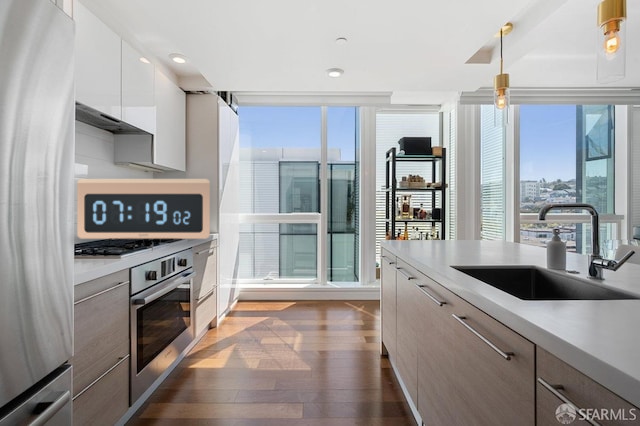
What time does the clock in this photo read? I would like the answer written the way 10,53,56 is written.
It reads 7,19,02
